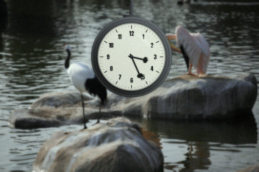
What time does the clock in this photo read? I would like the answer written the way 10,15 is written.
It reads 3,26
